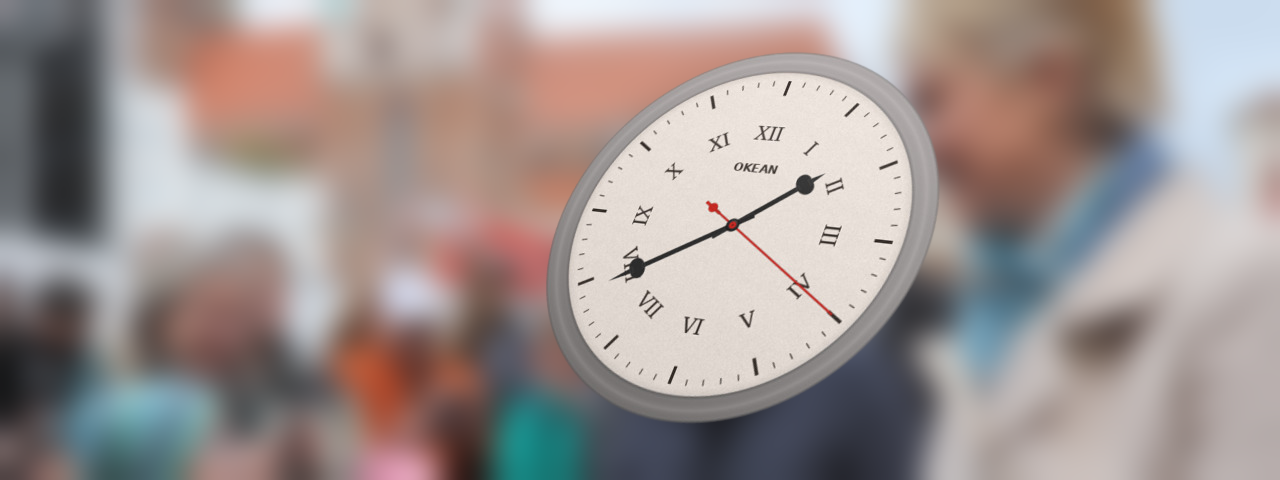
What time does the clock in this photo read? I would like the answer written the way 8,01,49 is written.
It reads 1,39,20
